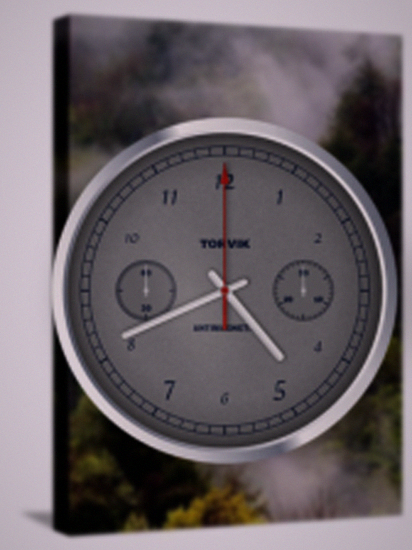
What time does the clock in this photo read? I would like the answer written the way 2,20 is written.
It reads 4,41
